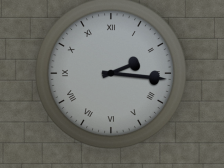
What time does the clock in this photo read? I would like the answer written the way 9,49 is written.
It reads 2,16
